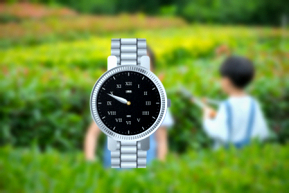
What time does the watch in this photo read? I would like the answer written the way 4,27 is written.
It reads 9,49
